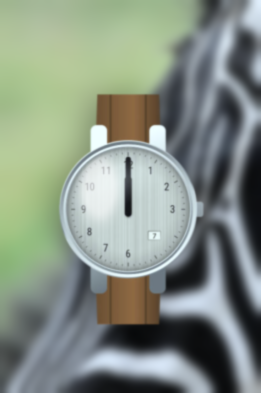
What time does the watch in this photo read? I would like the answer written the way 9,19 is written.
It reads 12,00
